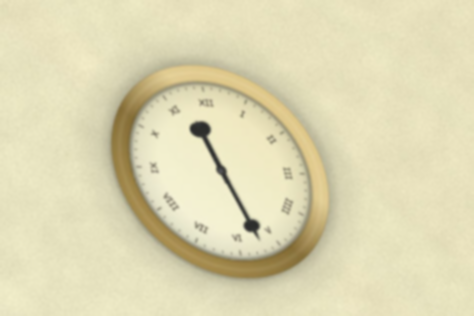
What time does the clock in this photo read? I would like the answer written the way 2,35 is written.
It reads 11,27
